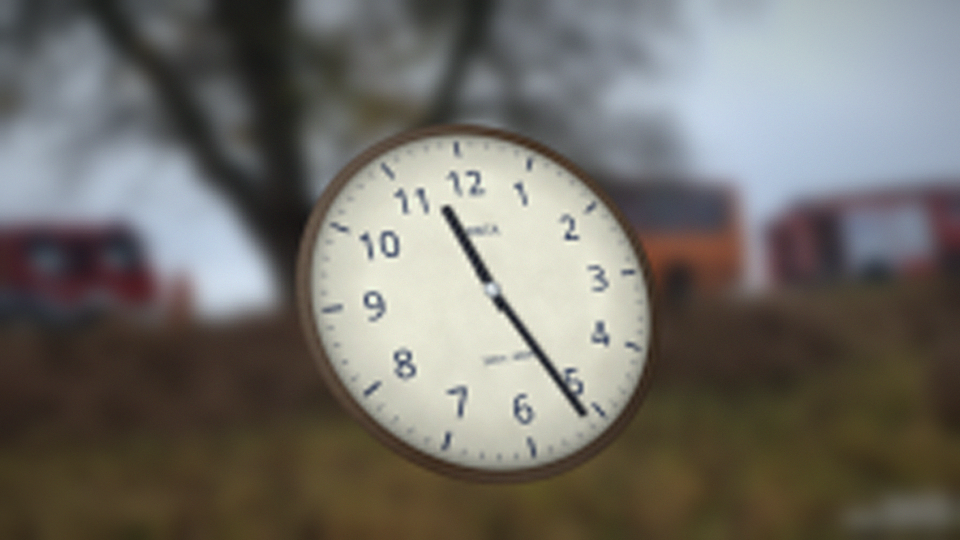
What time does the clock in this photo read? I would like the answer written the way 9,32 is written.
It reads 11,26
